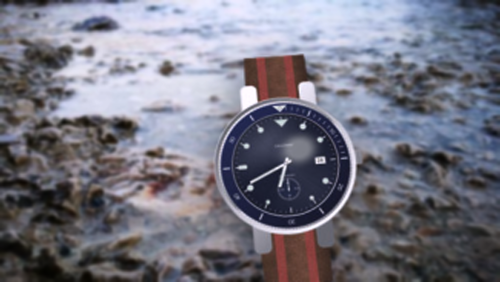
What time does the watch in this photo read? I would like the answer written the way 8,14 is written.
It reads 6,41
